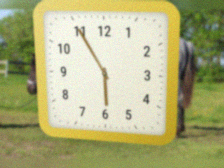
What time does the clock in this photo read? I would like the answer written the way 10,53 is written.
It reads 5,55
